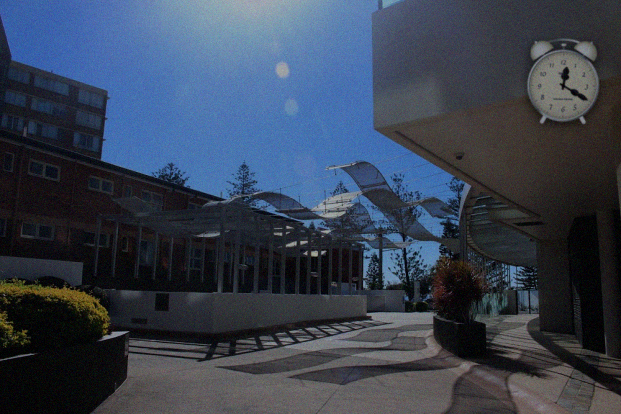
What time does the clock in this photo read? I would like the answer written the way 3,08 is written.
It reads 12,20
